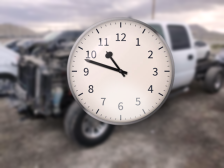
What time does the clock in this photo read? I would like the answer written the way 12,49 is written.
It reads 10,48
